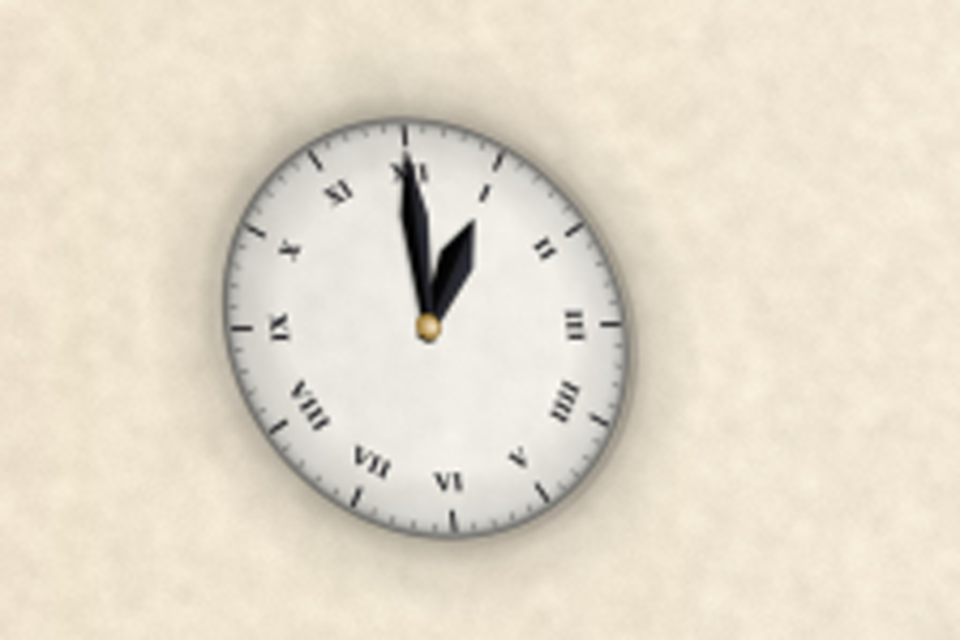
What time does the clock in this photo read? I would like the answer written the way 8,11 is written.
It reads 1,00
